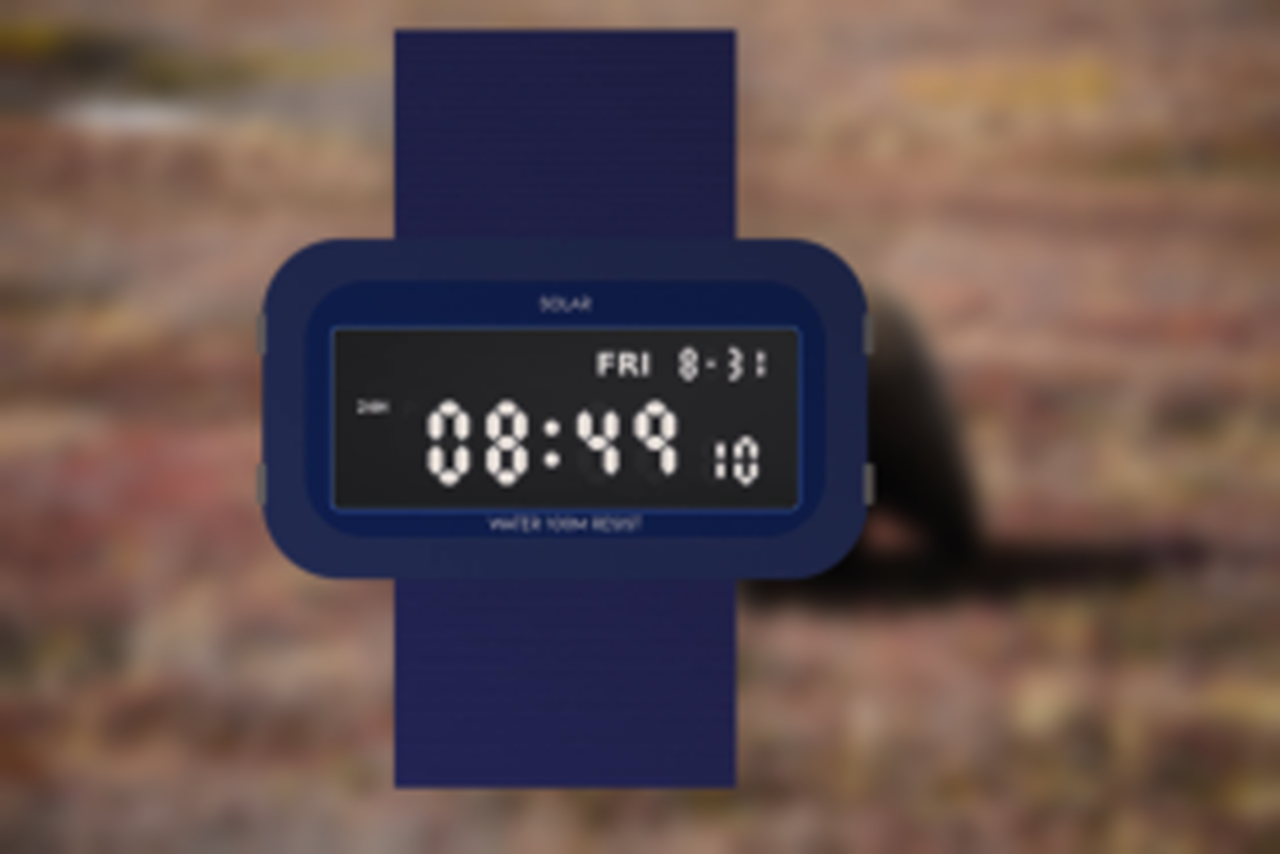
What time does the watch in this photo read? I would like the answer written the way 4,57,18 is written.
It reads 8,49,10
